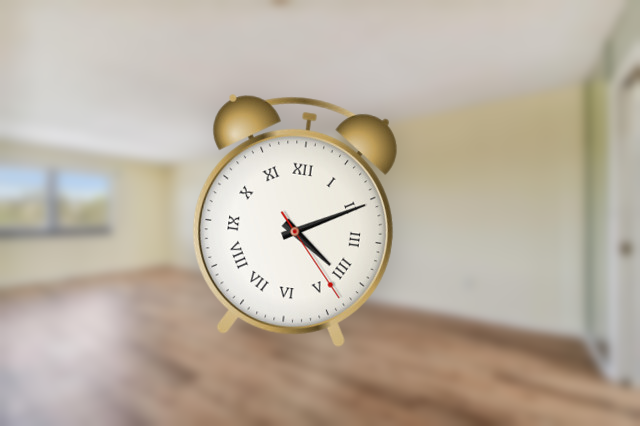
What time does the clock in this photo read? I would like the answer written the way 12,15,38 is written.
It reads 4,10,23
